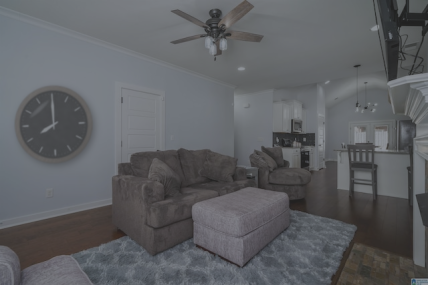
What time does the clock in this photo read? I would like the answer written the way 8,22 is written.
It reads 8,00
